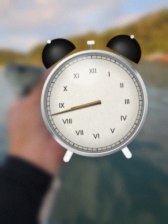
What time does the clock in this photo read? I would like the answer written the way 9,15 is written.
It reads 8,43
